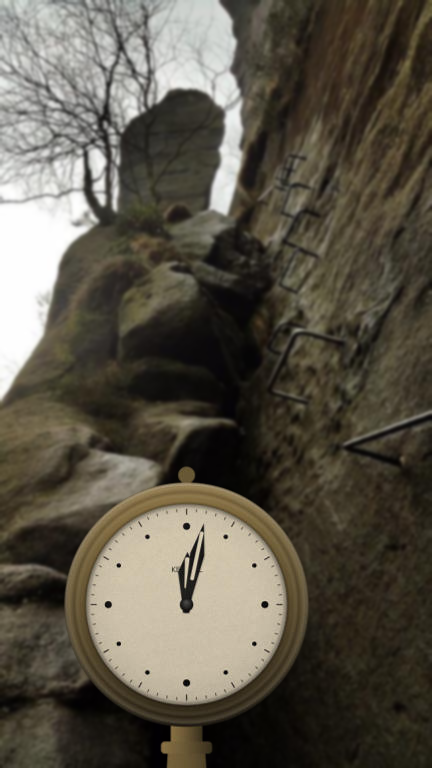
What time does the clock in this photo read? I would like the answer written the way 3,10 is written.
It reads 12,02
